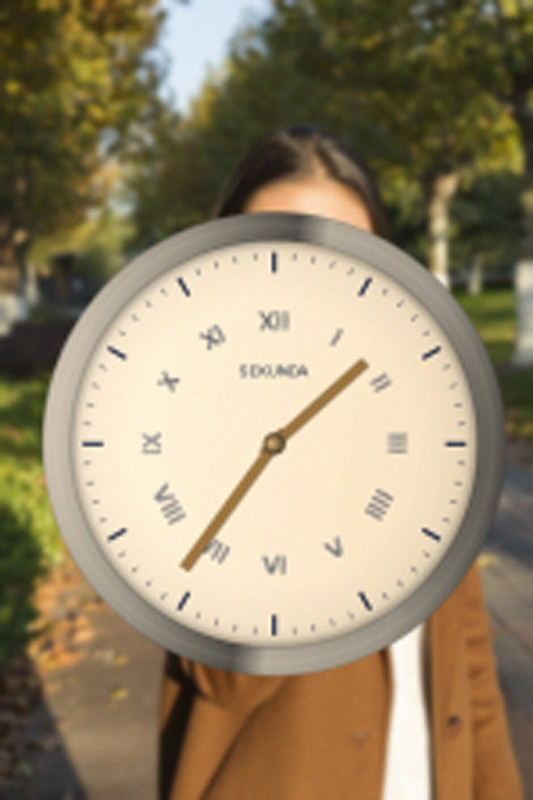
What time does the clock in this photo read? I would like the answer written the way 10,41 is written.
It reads 1,36
